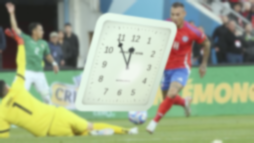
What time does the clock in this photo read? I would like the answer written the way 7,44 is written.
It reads 11,54
